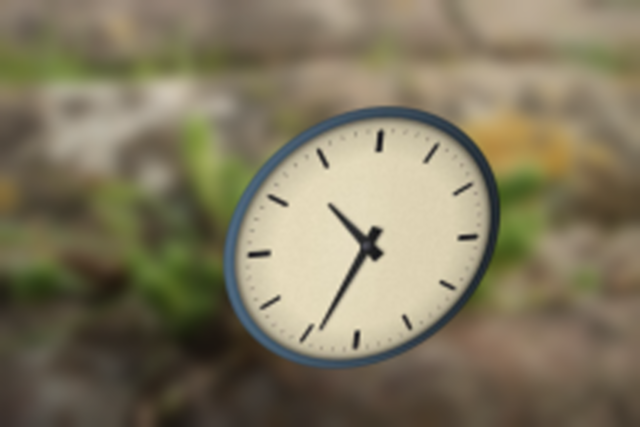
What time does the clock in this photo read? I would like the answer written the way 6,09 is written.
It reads 10,34
